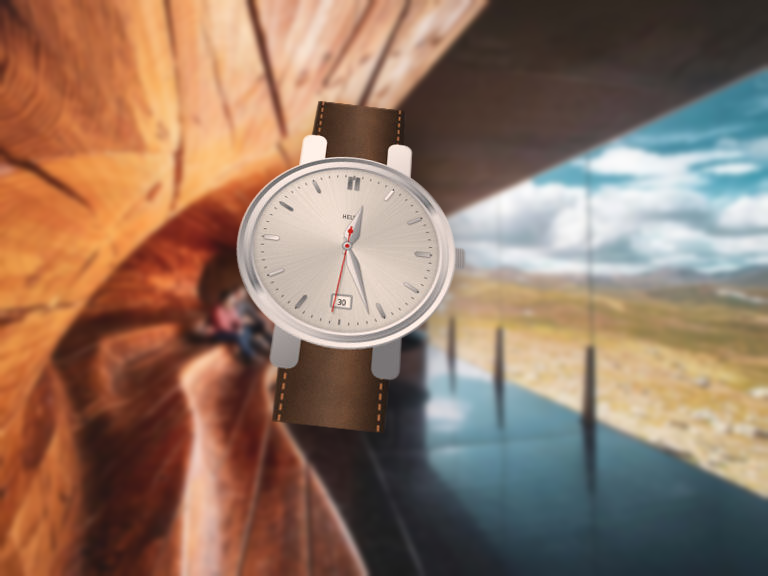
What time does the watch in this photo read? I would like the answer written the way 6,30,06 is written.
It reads 12,26,31
